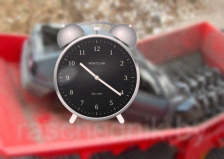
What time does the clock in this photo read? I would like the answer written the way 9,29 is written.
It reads 10,21
